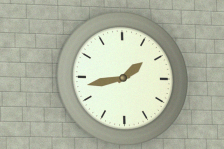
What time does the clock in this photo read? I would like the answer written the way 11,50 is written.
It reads 1,43
